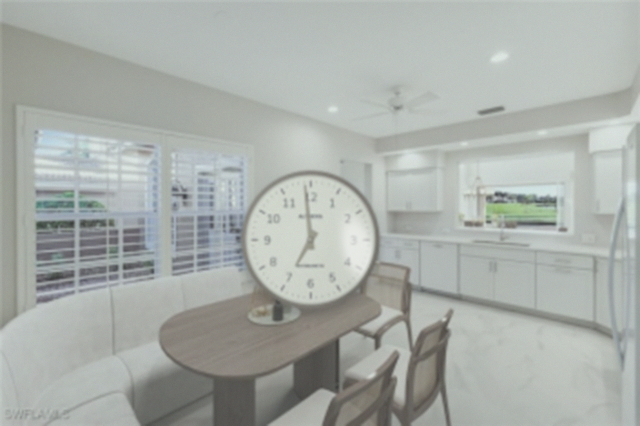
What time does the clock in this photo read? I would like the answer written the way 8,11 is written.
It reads 6,59
